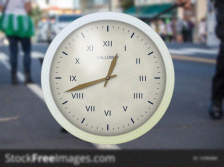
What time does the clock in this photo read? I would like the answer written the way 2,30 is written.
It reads 12,42
